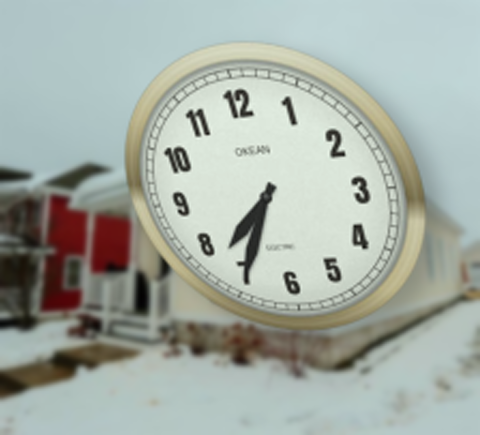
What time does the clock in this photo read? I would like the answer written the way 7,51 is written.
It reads 7,35
